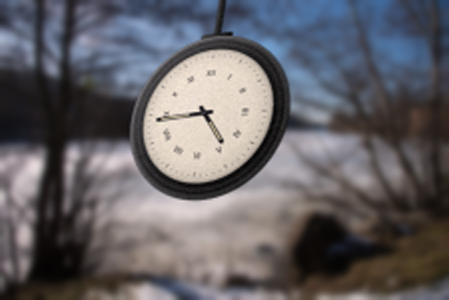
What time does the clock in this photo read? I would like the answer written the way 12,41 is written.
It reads 4,44
